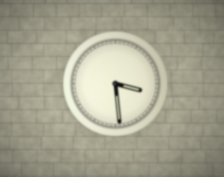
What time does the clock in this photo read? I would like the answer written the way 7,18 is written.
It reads 3,29
